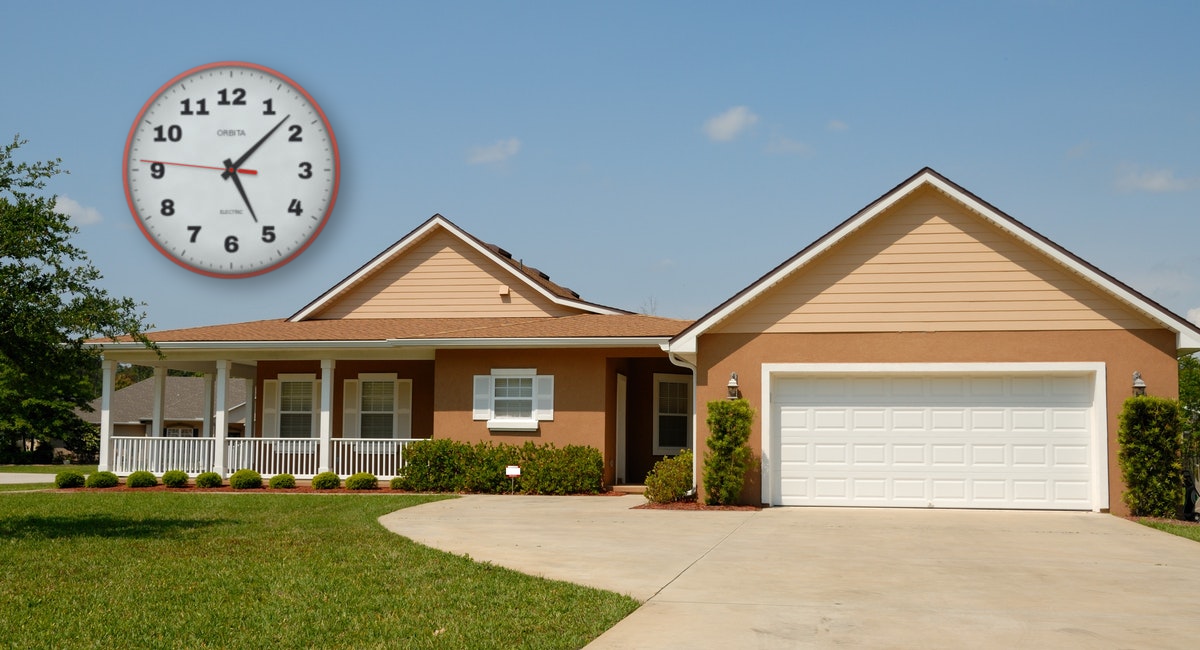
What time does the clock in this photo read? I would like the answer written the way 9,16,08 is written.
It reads 5,07,46
